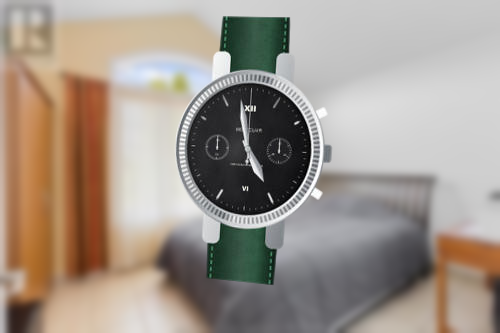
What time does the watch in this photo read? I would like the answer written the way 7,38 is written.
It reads 4,58
